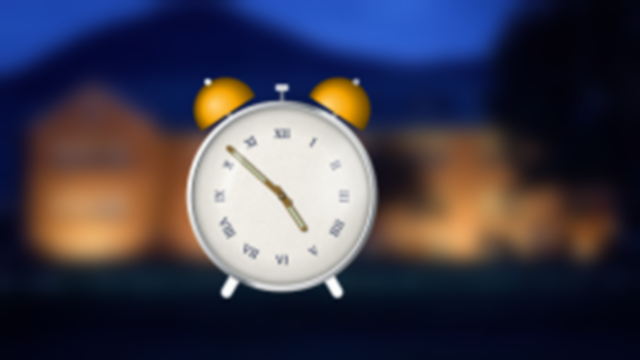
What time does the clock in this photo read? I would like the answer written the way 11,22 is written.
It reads 4,52
